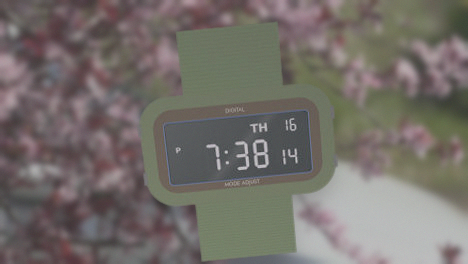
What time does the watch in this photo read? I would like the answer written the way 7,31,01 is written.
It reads 7,38,14
